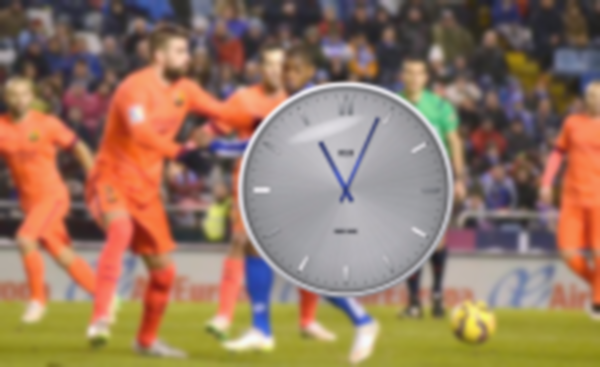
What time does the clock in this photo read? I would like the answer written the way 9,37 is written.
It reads 11,04
